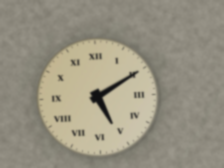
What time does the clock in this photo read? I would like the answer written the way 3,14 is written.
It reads 5,10
